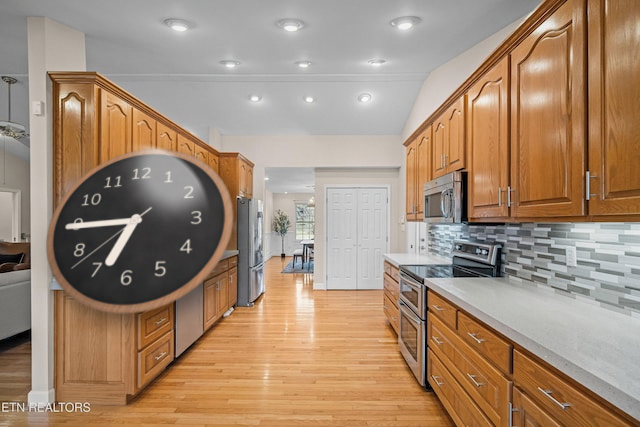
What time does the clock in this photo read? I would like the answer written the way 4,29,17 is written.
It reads 6,44,38
